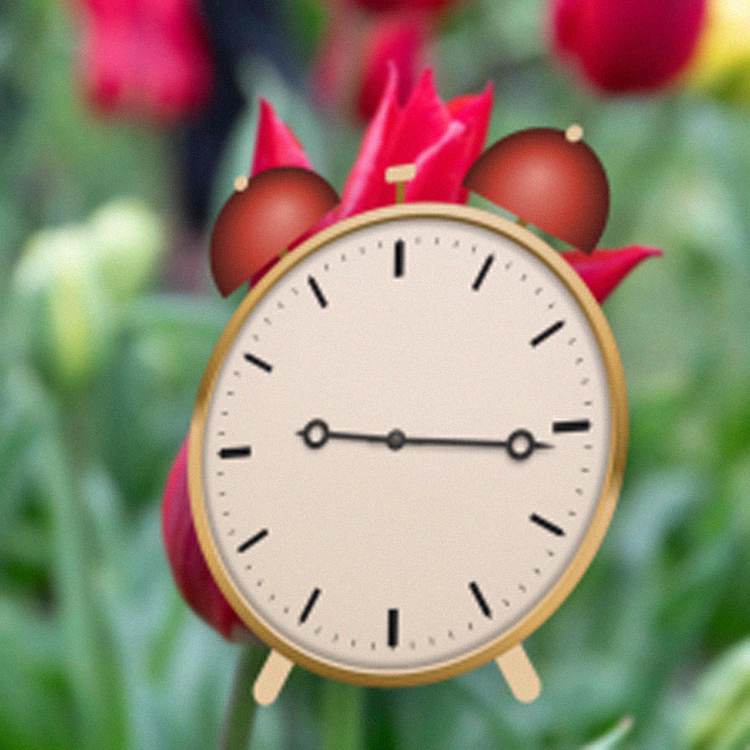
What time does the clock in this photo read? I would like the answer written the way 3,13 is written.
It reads 9,16
